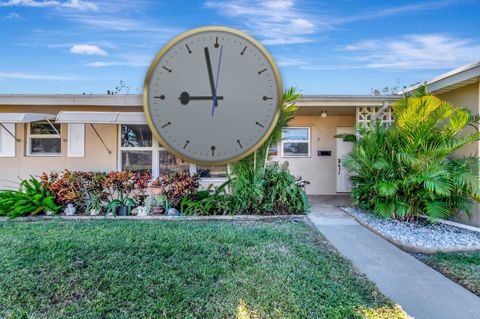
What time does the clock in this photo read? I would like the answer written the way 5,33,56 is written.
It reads 8,58,01
